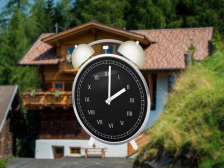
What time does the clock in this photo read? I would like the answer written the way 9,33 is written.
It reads 2,01
